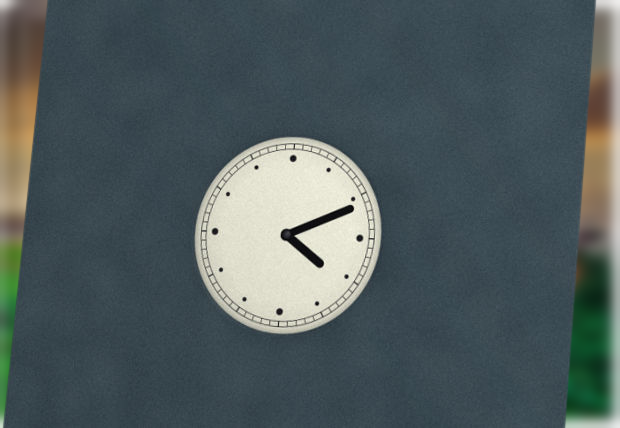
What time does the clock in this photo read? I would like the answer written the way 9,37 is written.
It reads 4,11
